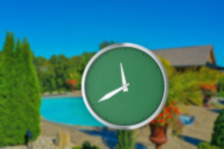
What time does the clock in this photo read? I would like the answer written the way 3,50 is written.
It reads 11,40
